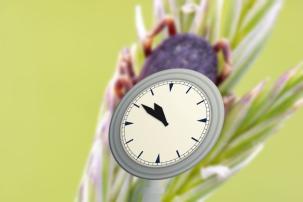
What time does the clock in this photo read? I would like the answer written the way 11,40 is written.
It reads 10,51
